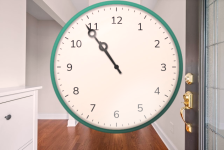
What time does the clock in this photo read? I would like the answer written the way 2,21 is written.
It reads 10,54
